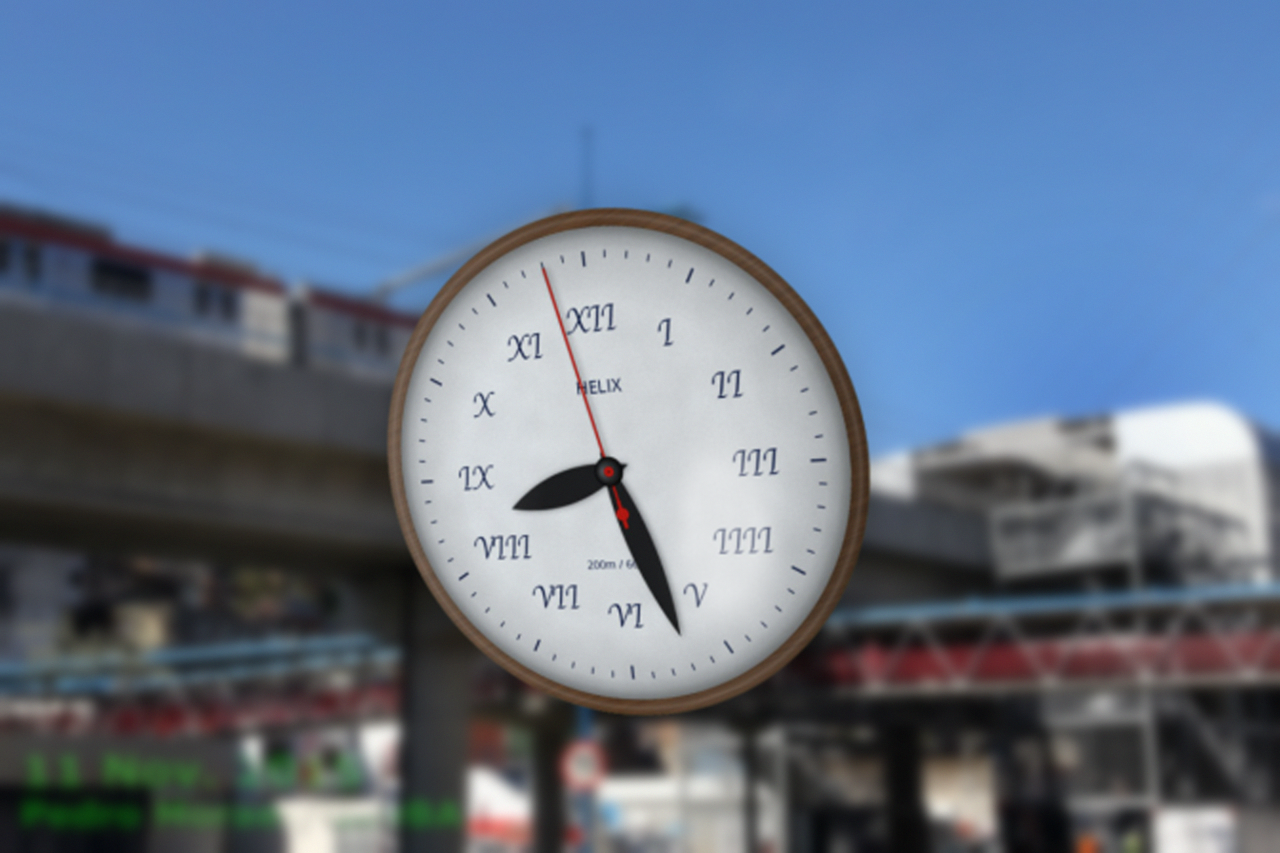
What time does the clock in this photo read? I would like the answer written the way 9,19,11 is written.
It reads 8,26,58
